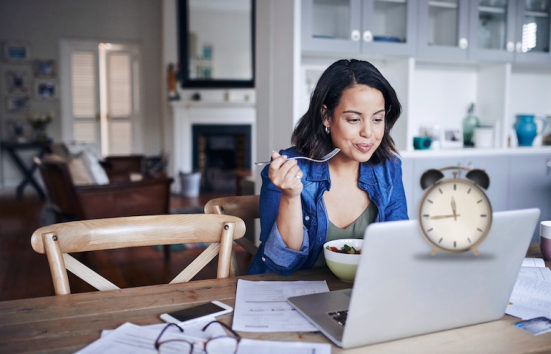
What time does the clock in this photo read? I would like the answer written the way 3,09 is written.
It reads 11,44
